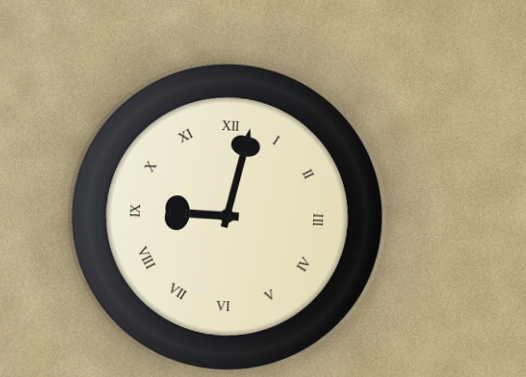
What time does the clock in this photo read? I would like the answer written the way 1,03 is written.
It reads 9,02
